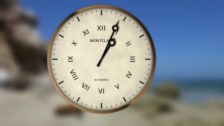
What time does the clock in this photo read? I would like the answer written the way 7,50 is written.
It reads 1,04
